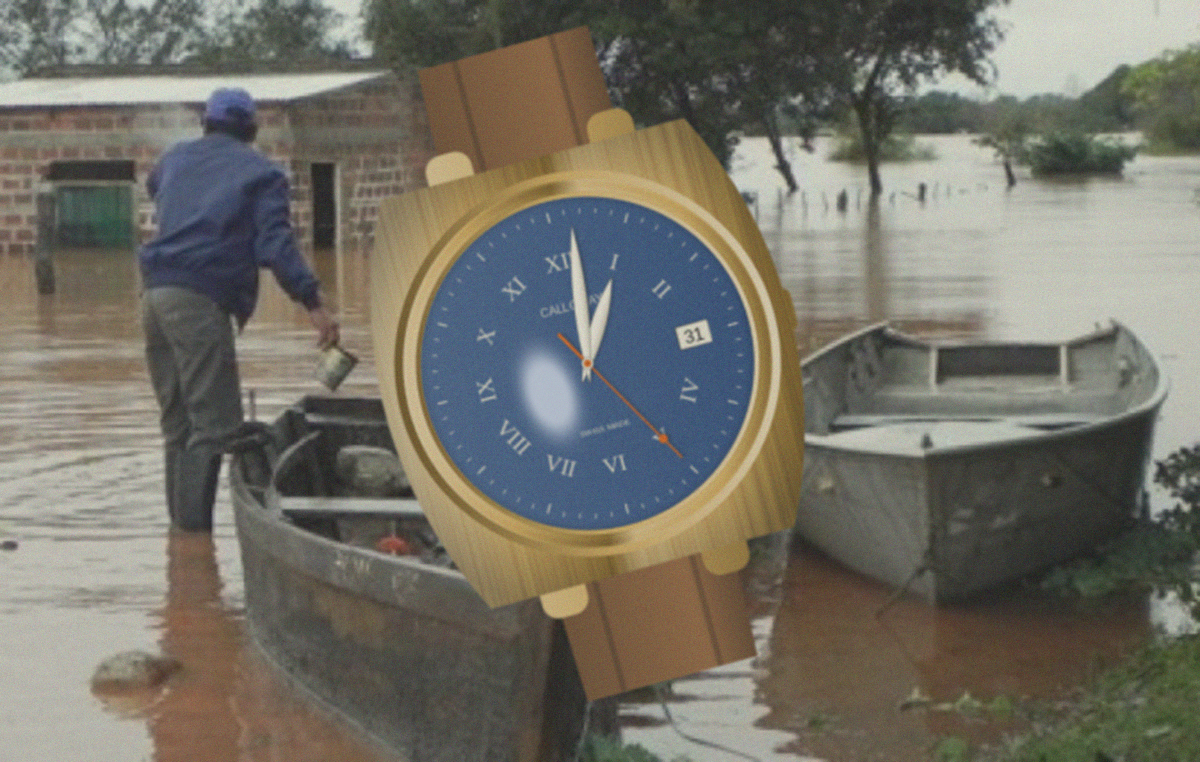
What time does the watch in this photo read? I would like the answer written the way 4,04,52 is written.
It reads 1,01,25
